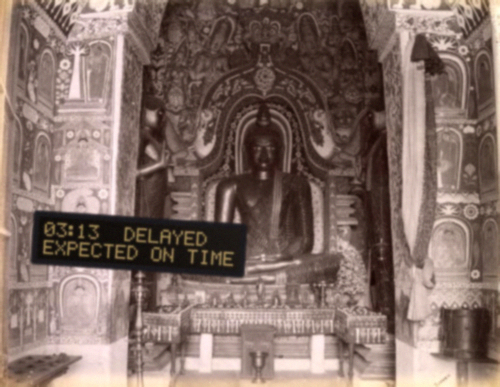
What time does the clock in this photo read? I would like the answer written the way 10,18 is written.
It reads 3,13
